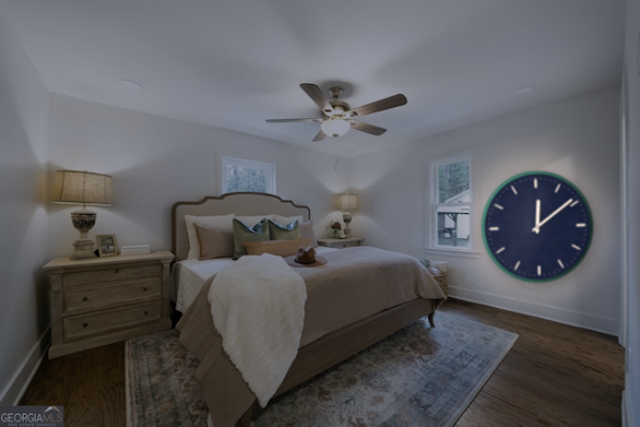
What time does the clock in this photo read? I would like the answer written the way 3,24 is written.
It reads 12,09
